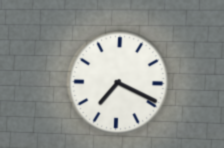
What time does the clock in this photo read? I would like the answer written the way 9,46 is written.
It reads 7,19
